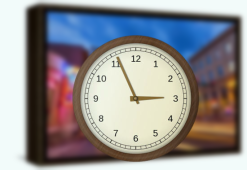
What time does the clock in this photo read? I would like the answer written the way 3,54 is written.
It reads 2,56
